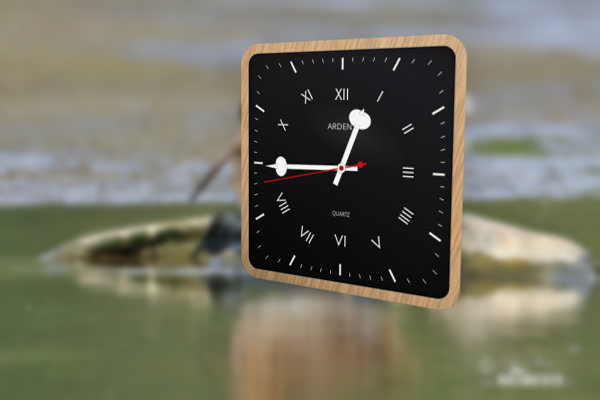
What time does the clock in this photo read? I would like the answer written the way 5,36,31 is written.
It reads 12,44,43
